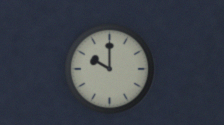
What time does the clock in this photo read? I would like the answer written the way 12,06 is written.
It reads 10,00
